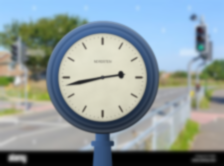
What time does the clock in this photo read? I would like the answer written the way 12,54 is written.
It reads 2,43
